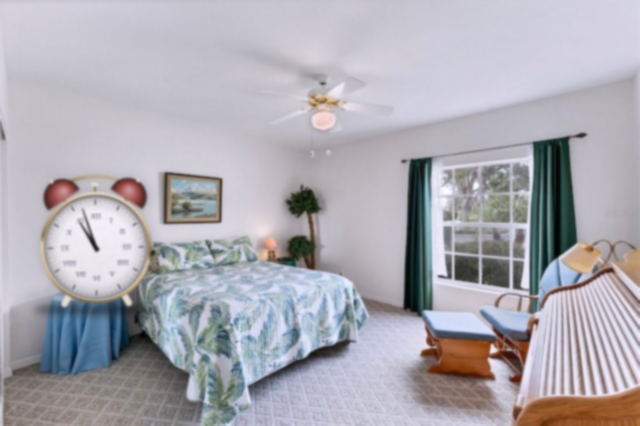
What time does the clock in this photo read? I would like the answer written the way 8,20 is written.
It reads 10,57
